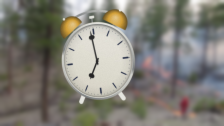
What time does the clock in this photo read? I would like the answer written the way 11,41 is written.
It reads 6,59
